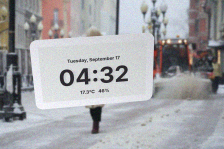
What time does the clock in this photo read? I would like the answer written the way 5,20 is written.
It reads 4,32
